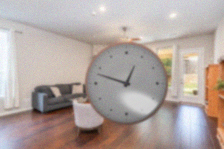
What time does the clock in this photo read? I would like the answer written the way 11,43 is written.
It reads 12,48
